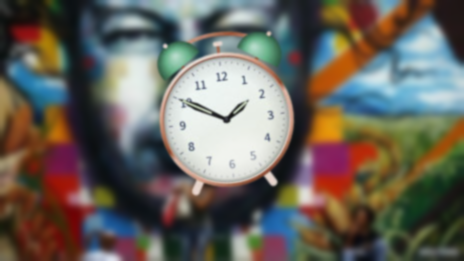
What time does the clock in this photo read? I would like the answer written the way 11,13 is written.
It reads 1,50
